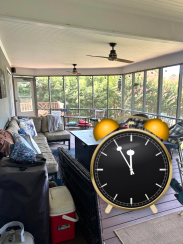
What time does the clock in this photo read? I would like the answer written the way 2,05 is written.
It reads 11,55
